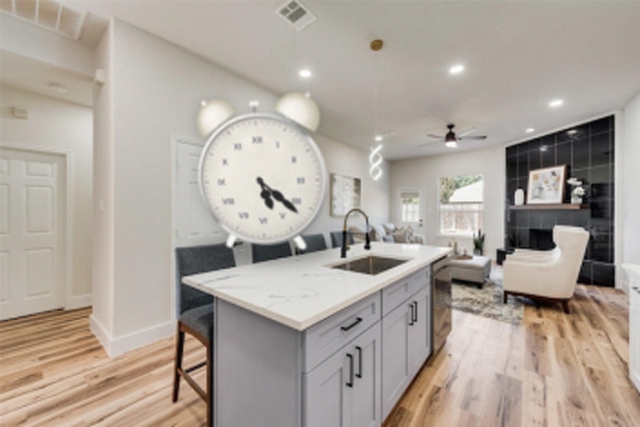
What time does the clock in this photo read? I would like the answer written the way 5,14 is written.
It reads 5,22
